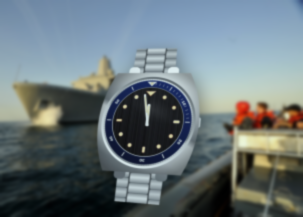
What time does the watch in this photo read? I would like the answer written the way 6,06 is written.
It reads 11,58
